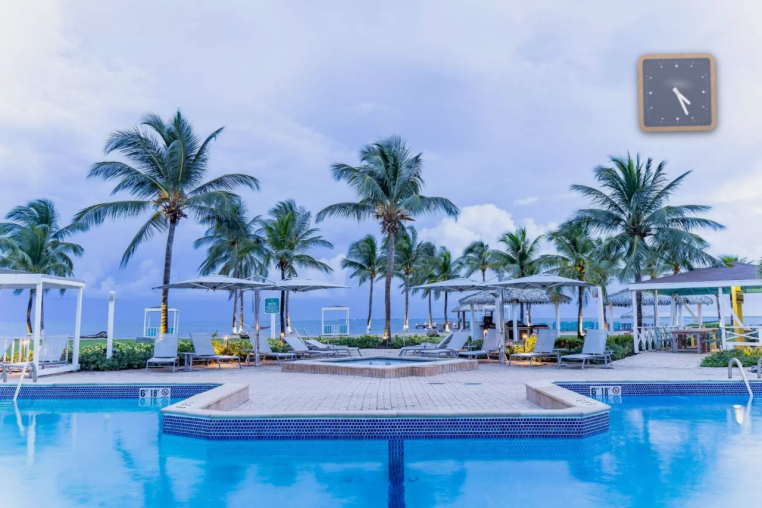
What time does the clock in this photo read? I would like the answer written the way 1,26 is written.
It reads 4,26
